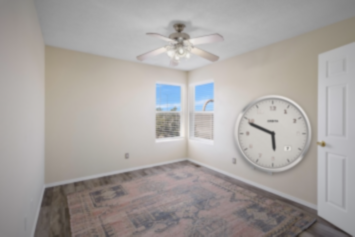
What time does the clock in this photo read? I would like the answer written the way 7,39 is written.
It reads 5,49
